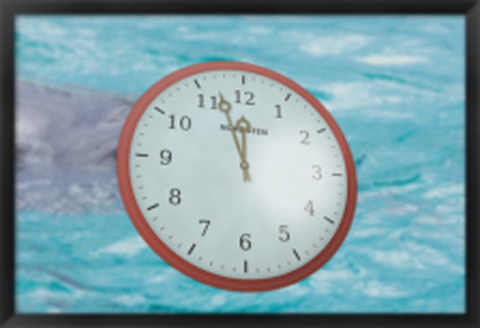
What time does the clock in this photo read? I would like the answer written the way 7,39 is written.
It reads 11,57
